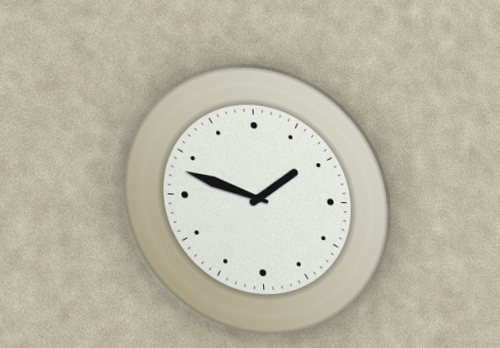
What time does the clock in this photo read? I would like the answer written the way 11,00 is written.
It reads 1,48
